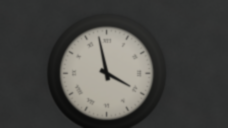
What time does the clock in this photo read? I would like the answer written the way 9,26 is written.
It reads 3,58
